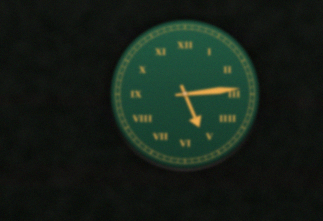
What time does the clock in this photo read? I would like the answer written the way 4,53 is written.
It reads 5,14
